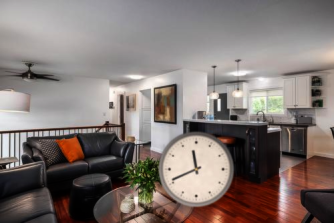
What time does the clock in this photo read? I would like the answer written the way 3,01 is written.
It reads 11,41
